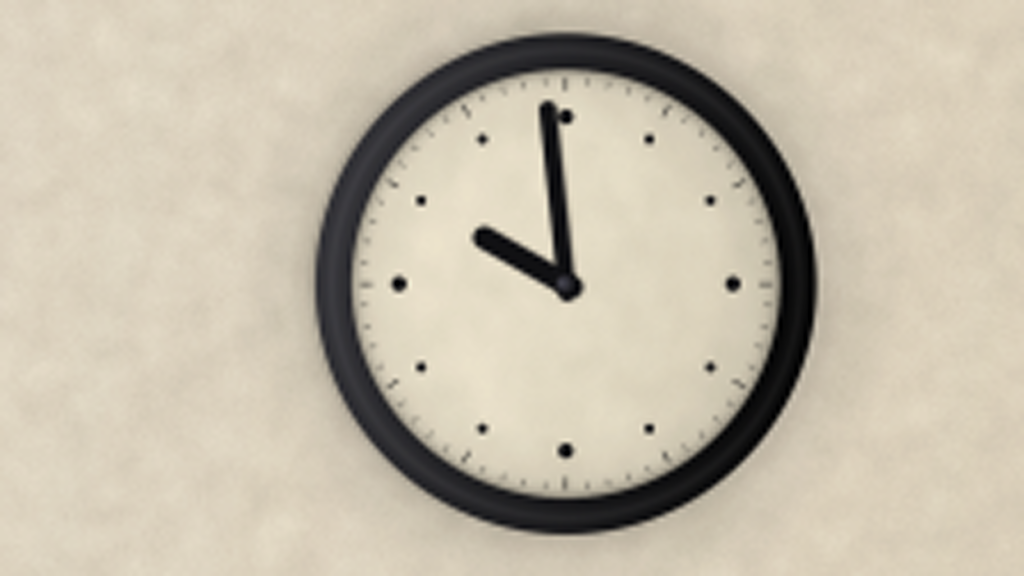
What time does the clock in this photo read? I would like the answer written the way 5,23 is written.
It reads 9,59
